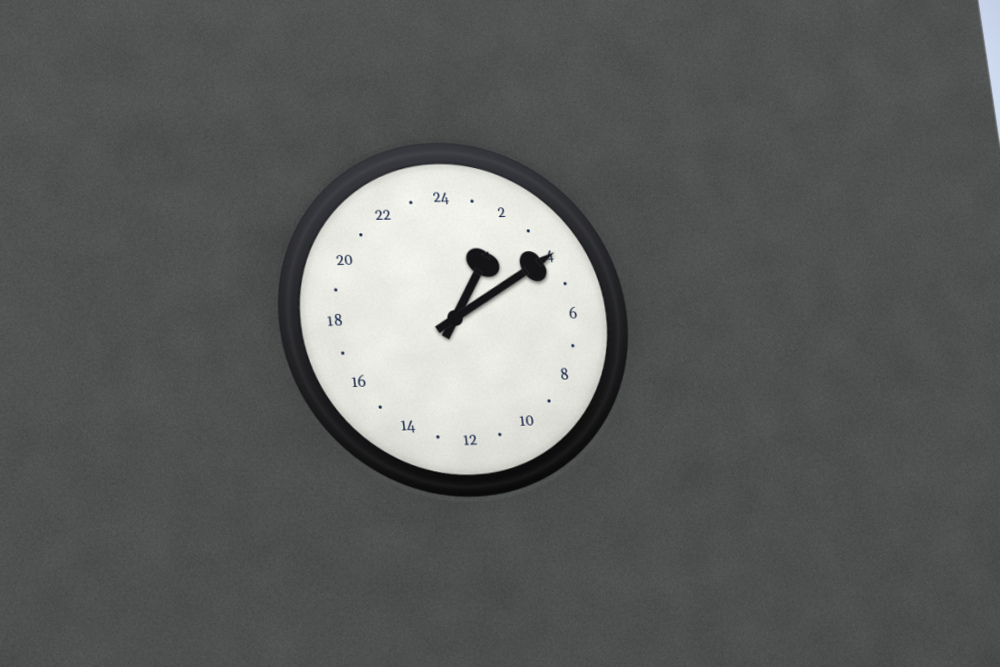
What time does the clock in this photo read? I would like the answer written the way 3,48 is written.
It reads 2,10
